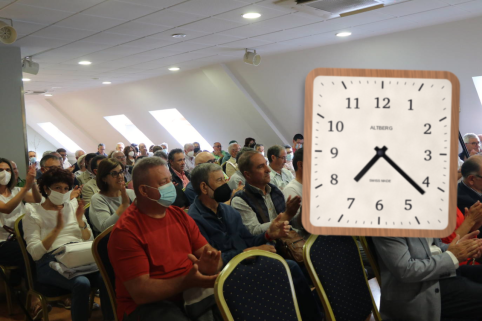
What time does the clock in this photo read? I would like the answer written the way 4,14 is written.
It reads 7,22
